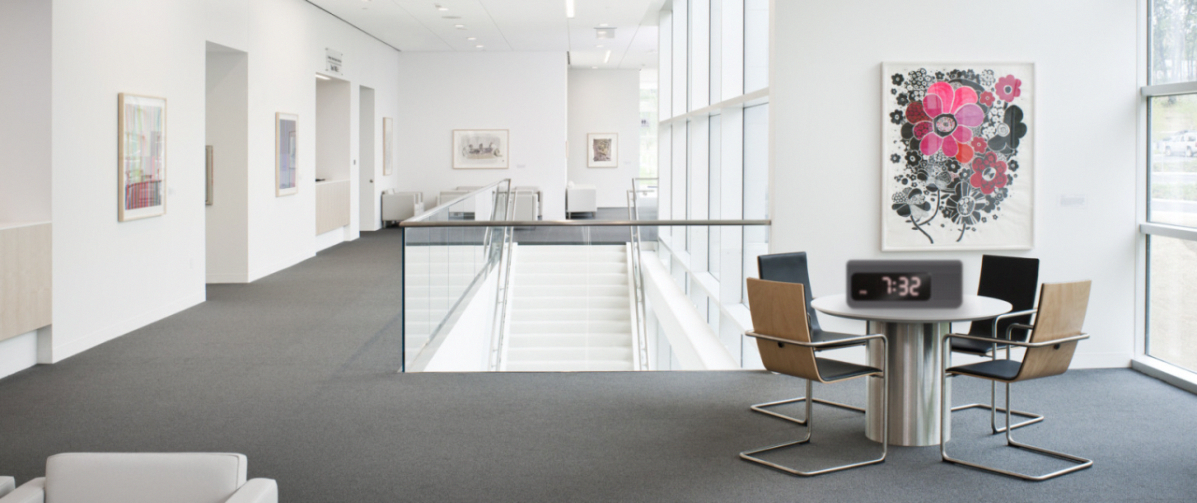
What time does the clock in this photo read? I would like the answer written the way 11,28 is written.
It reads 7,32
